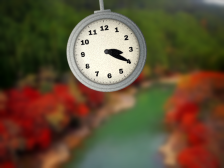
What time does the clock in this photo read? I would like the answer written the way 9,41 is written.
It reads 3,20
